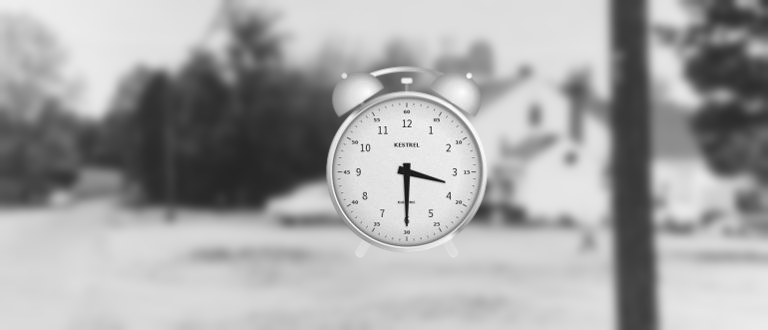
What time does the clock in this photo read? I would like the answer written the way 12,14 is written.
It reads 3,30
